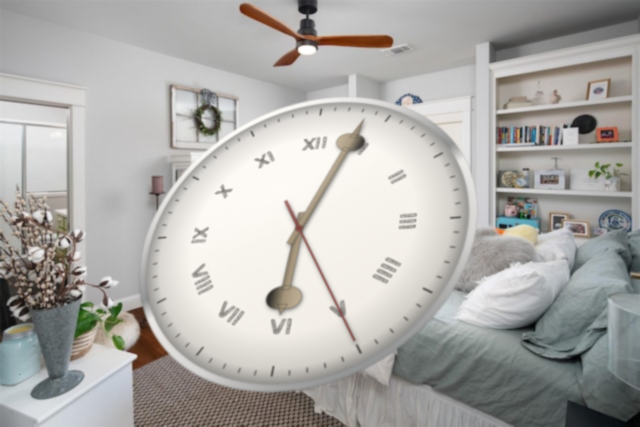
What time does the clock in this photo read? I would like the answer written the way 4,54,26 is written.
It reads 6,03,25
